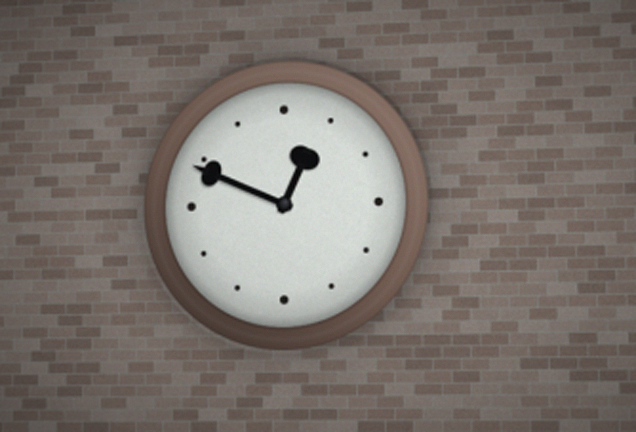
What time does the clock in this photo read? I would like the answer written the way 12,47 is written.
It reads 12,49
